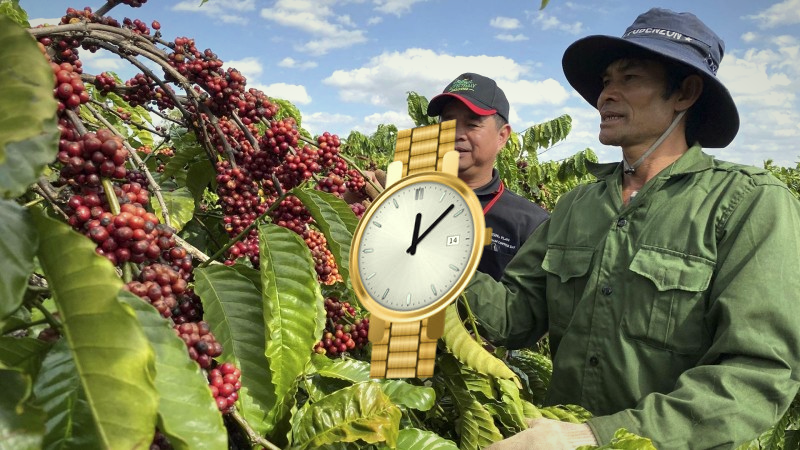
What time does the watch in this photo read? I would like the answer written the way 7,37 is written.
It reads 12,08
